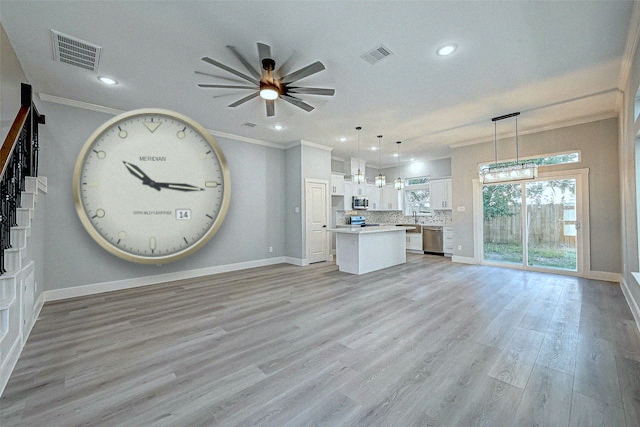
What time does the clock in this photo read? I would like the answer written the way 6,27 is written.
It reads 10,16
